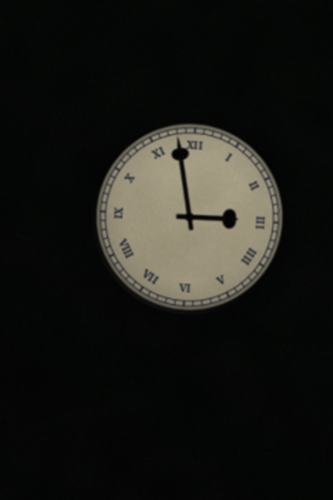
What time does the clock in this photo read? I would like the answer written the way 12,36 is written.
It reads 2,58
